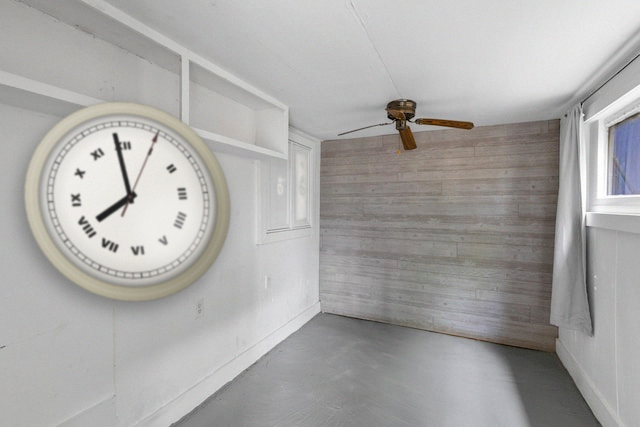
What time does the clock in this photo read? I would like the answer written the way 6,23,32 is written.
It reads 7,59,05
